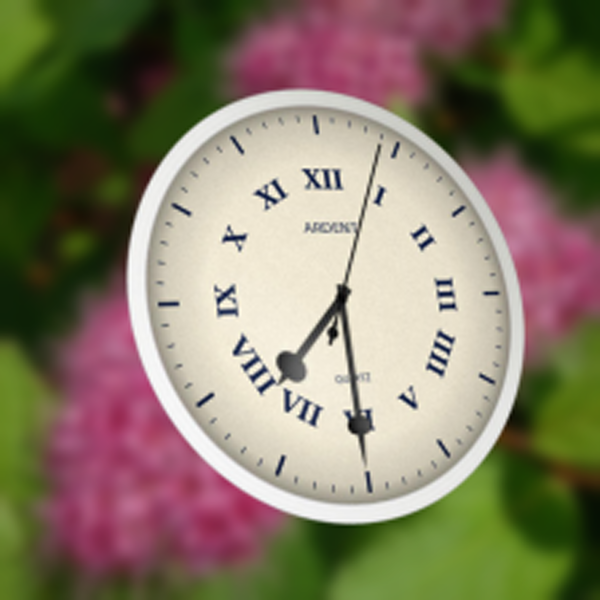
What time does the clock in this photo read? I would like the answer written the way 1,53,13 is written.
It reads 7,30,04
